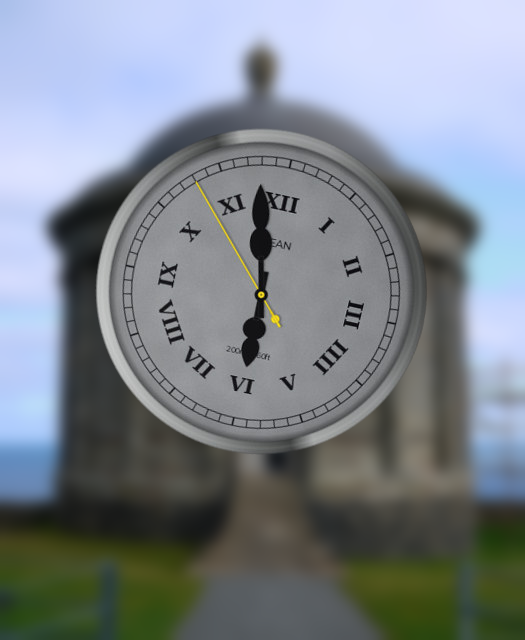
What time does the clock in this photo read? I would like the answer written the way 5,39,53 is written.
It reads 5,57,53
